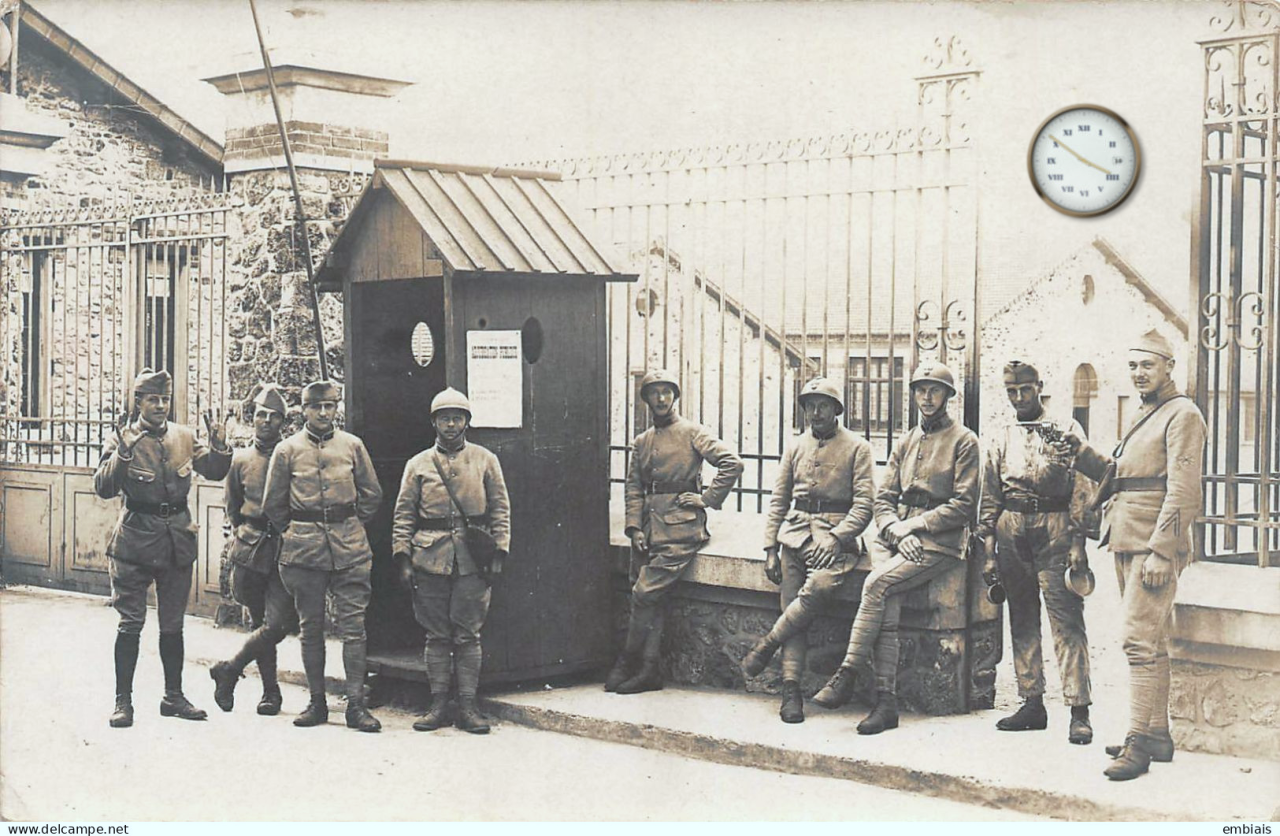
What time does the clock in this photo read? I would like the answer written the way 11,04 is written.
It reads 3,51
